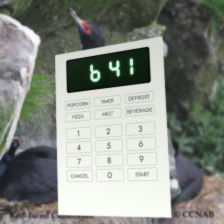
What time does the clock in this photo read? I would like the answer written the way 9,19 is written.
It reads 6,41
